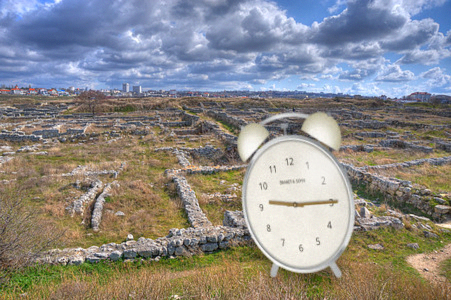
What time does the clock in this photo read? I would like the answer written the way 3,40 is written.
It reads 9,15
